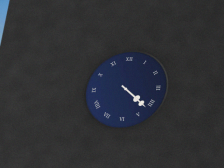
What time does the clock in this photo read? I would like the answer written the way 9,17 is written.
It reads 4,22
